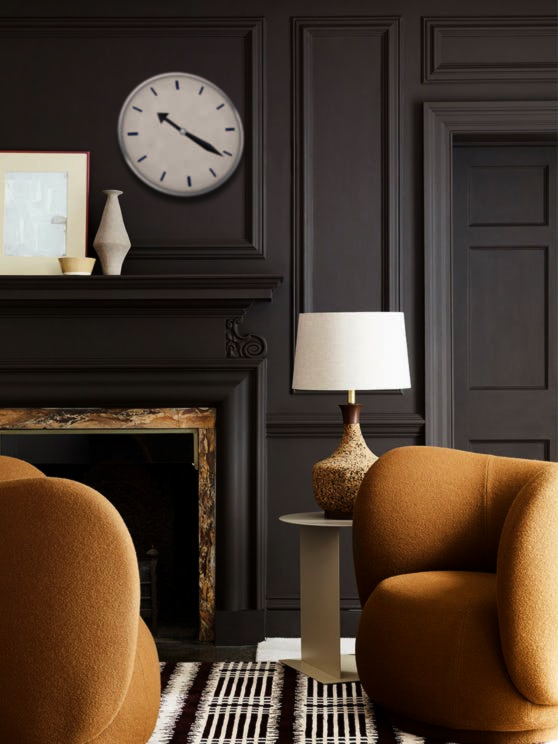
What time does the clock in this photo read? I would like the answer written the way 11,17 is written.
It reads 10,21
